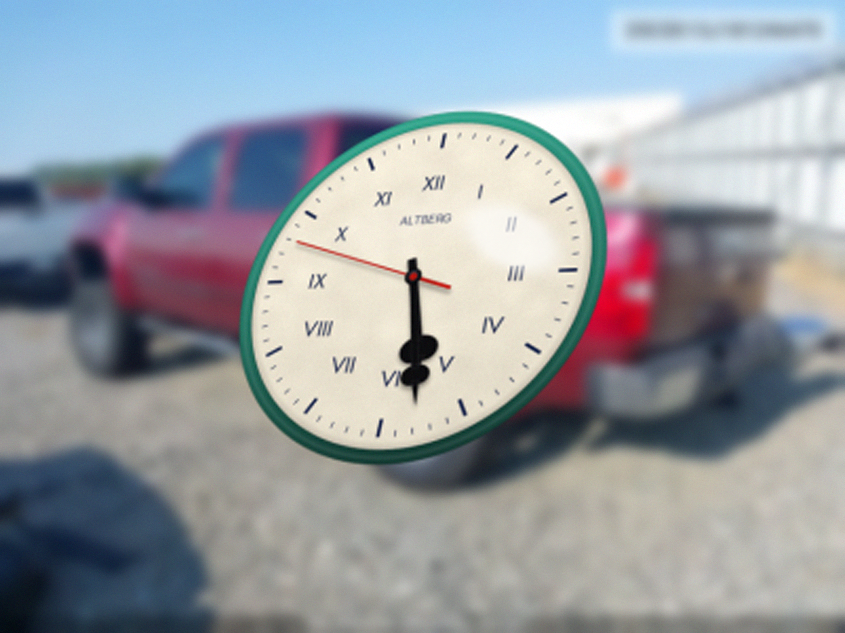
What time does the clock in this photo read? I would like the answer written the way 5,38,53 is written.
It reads 5,27,48
